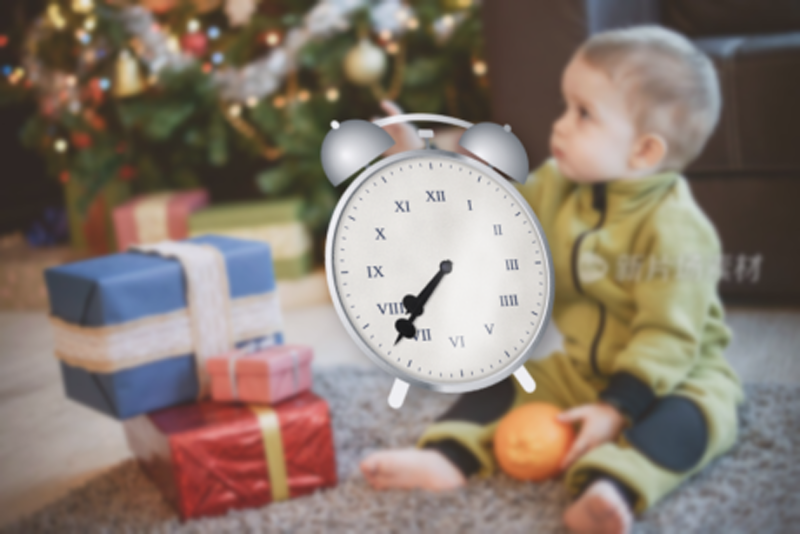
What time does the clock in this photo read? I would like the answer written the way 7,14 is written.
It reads 7,37
